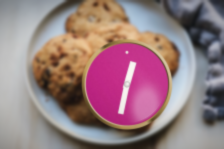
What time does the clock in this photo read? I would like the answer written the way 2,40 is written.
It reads 12,32
